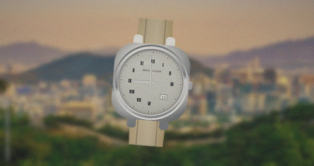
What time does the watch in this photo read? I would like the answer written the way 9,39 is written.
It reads 8,59
